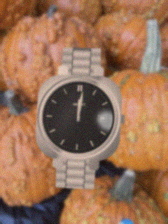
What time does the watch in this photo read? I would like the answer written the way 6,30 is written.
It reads 12,01
